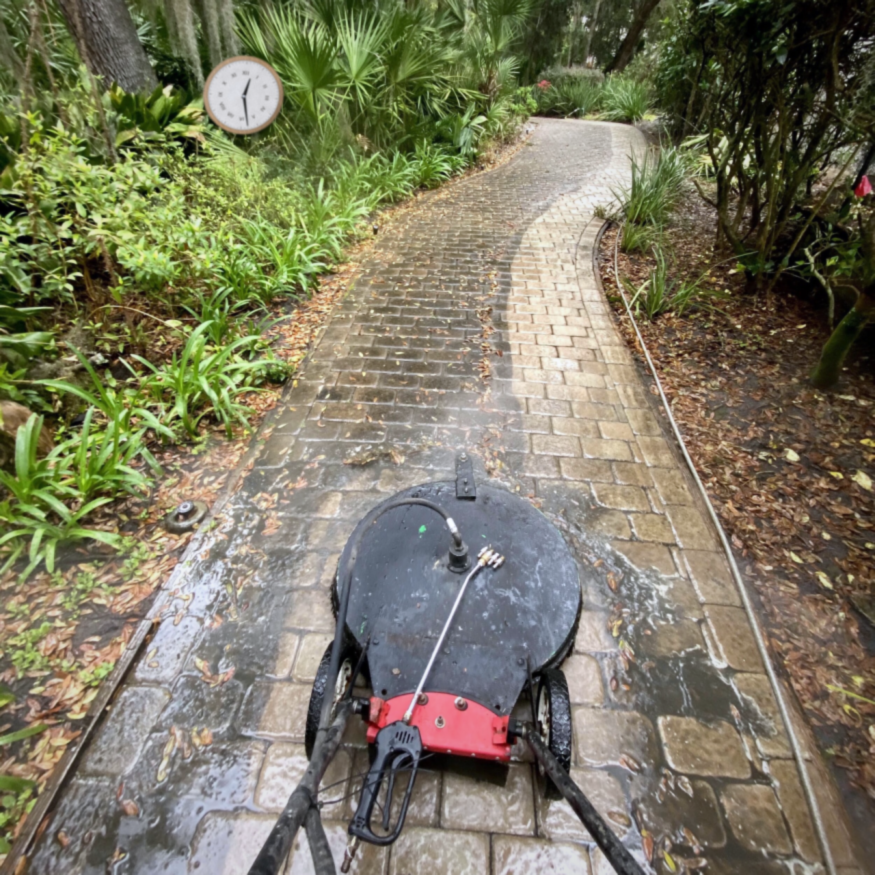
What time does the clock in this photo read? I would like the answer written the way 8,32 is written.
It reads 12,28
